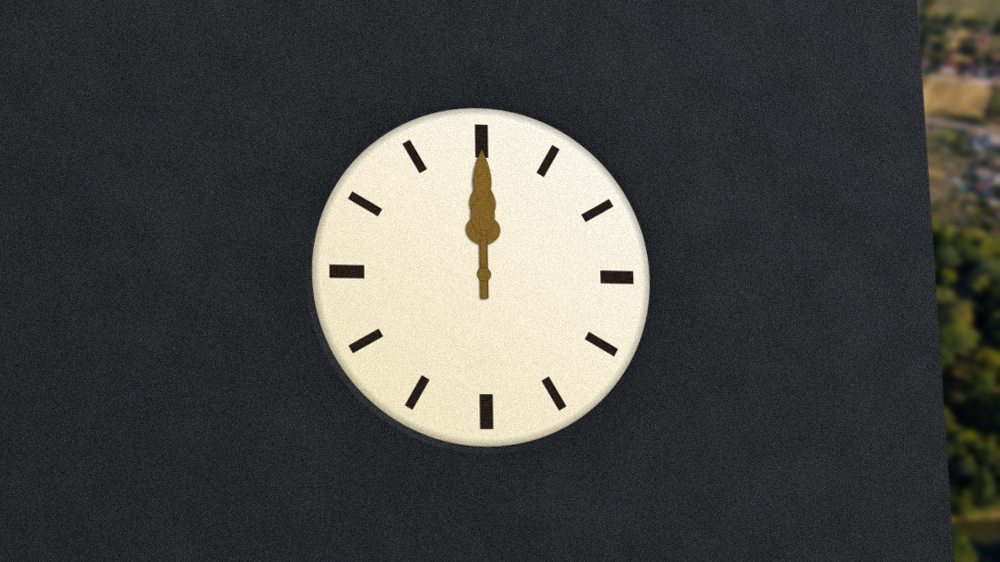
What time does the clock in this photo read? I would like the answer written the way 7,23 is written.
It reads 12,00
